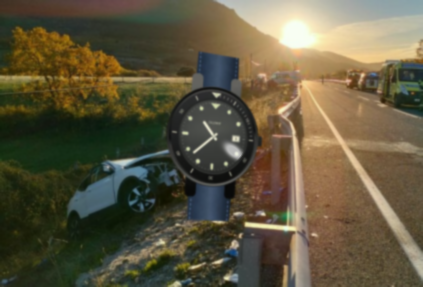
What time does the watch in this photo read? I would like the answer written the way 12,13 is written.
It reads 10,38
